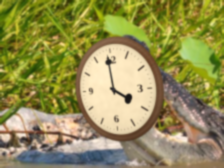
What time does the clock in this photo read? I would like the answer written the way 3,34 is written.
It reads 3,59
